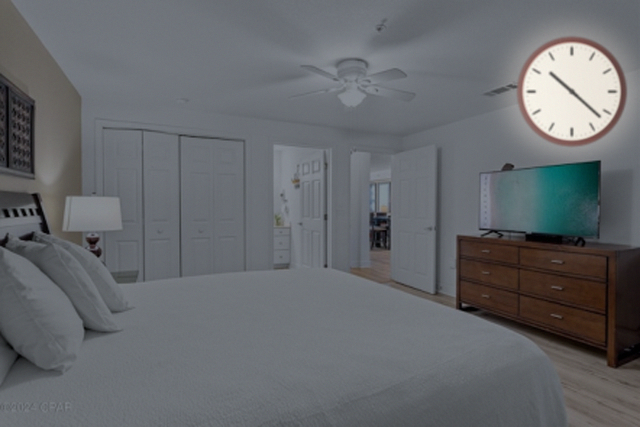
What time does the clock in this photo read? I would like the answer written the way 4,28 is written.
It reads 10,22
